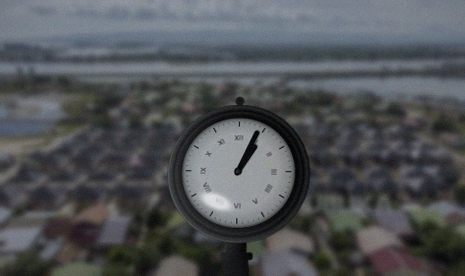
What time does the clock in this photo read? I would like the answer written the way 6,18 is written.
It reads 1,04
